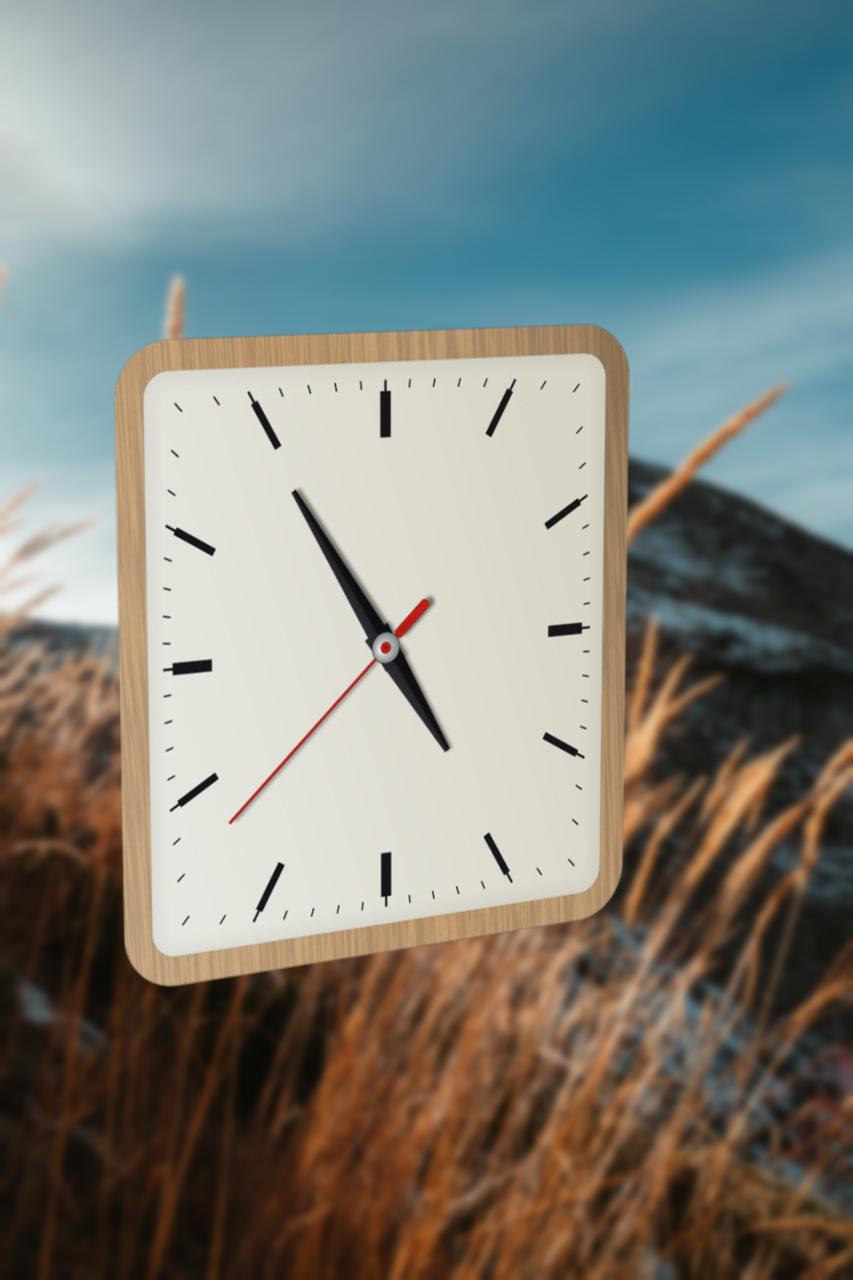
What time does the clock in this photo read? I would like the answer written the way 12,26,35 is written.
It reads 4,54,38
